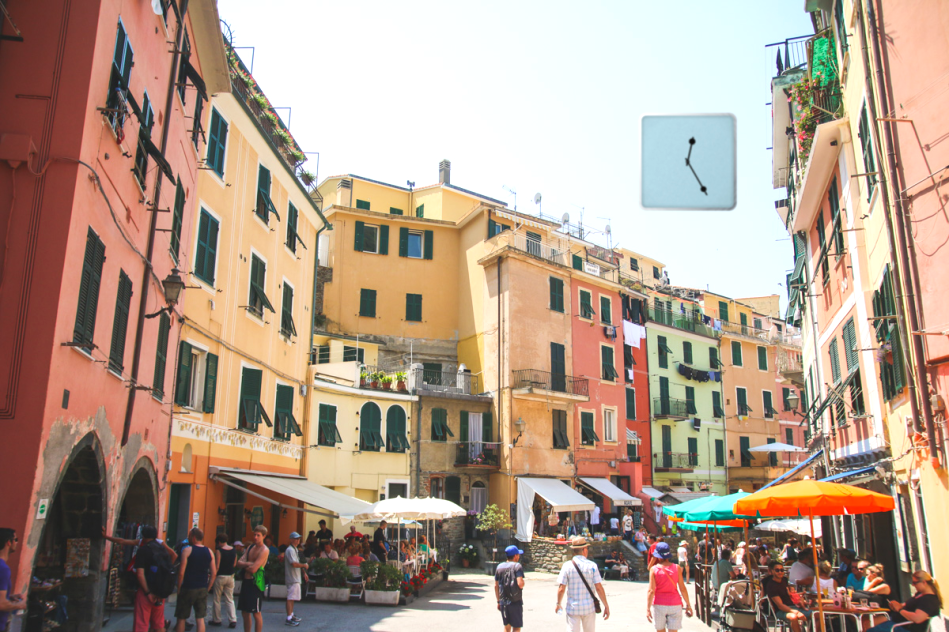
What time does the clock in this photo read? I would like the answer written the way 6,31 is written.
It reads 12,25
